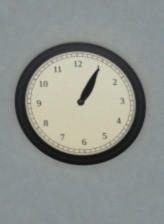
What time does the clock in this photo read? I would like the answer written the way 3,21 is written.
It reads 1,05
